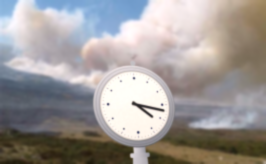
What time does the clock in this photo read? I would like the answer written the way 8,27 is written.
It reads 4,17
